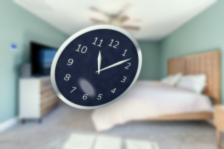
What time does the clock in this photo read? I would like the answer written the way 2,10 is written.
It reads 11,08
